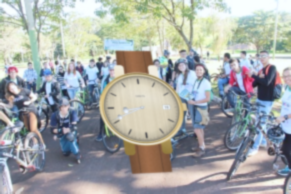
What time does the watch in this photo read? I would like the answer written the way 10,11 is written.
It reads 8,41
